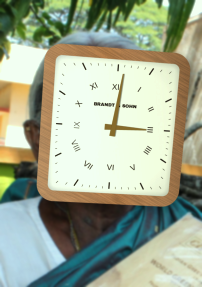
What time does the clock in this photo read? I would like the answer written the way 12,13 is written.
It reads 3,01
